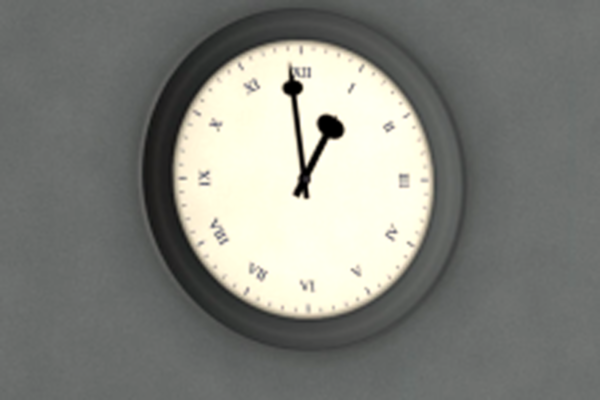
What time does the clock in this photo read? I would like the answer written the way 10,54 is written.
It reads 12,59
